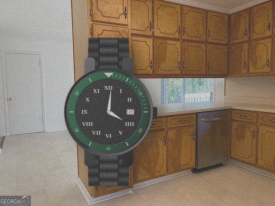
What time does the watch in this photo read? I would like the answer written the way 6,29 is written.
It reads 4,01
